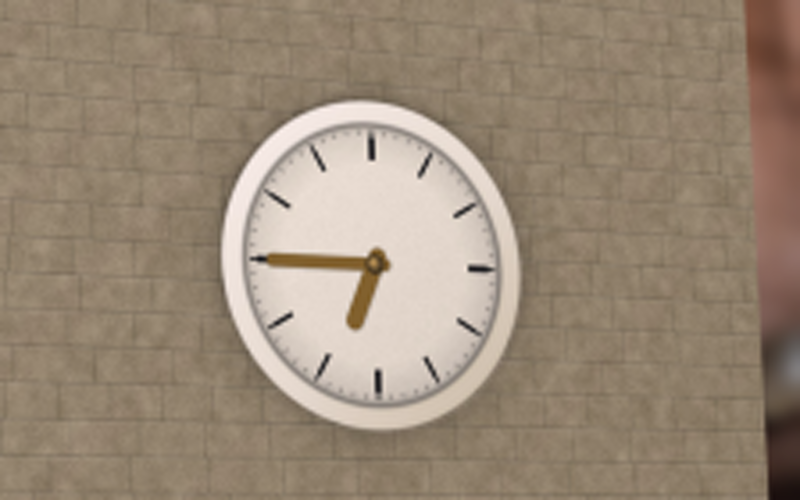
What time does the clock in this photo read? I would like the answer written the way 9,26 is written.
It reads 6,45
